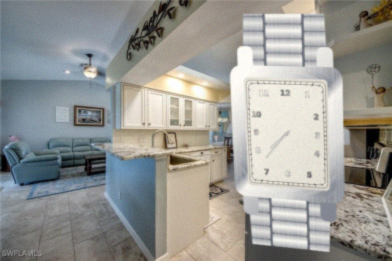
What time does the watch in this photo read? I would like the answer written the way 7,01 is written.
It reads 7,37
